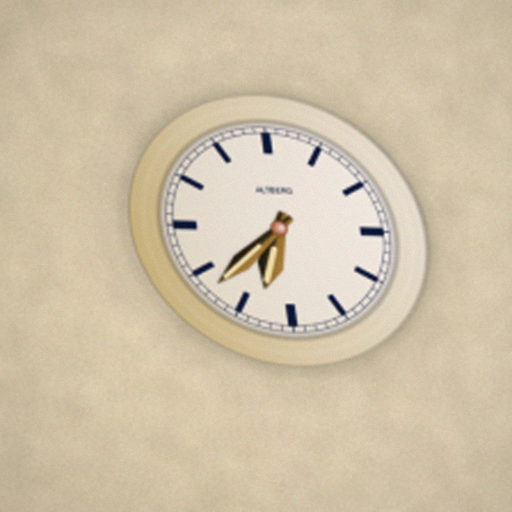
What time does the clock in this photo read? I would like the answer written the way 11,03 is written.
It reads 6,38
